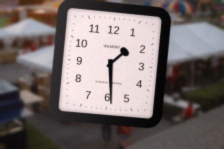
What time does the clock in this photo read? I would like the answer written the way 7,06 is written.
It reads 1,29
